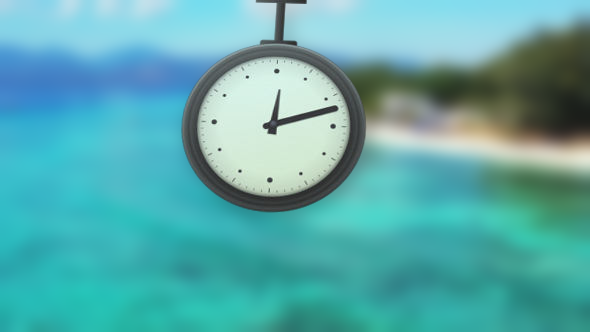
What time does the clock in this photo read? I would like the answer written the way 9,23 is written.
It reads 12,12
